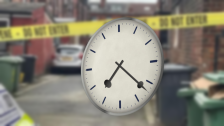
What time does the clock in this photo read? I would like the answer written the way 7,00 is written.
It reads 7,22
